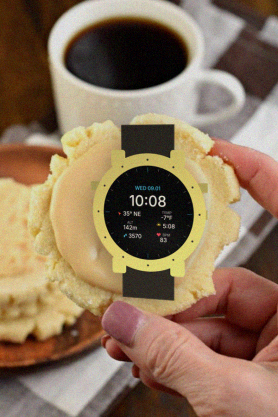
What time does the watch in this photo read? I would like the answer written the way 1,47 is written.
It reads 10,08
